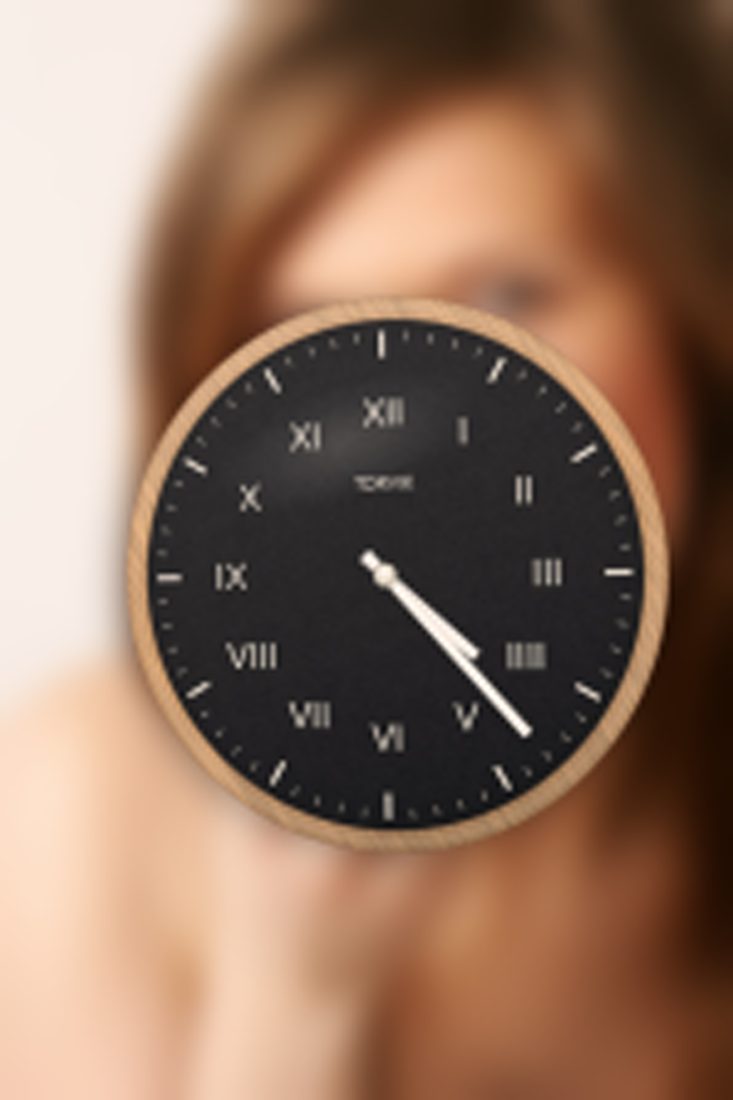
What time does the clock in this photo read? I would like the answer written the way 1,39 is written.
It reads 4,23
